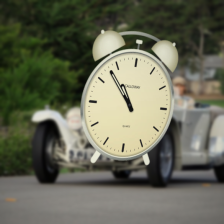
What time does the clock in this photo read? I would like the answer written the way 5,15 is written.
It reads 10,53
